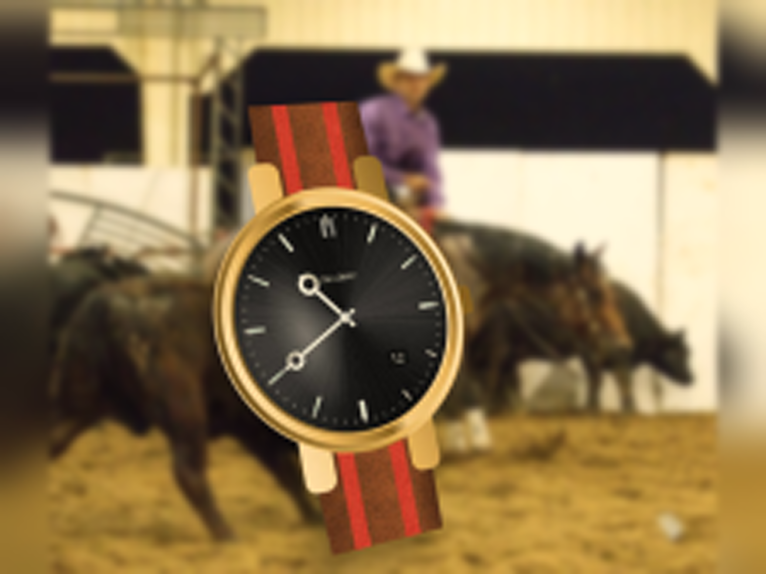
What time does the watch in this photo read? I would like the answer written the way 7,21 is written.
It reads 10,40
